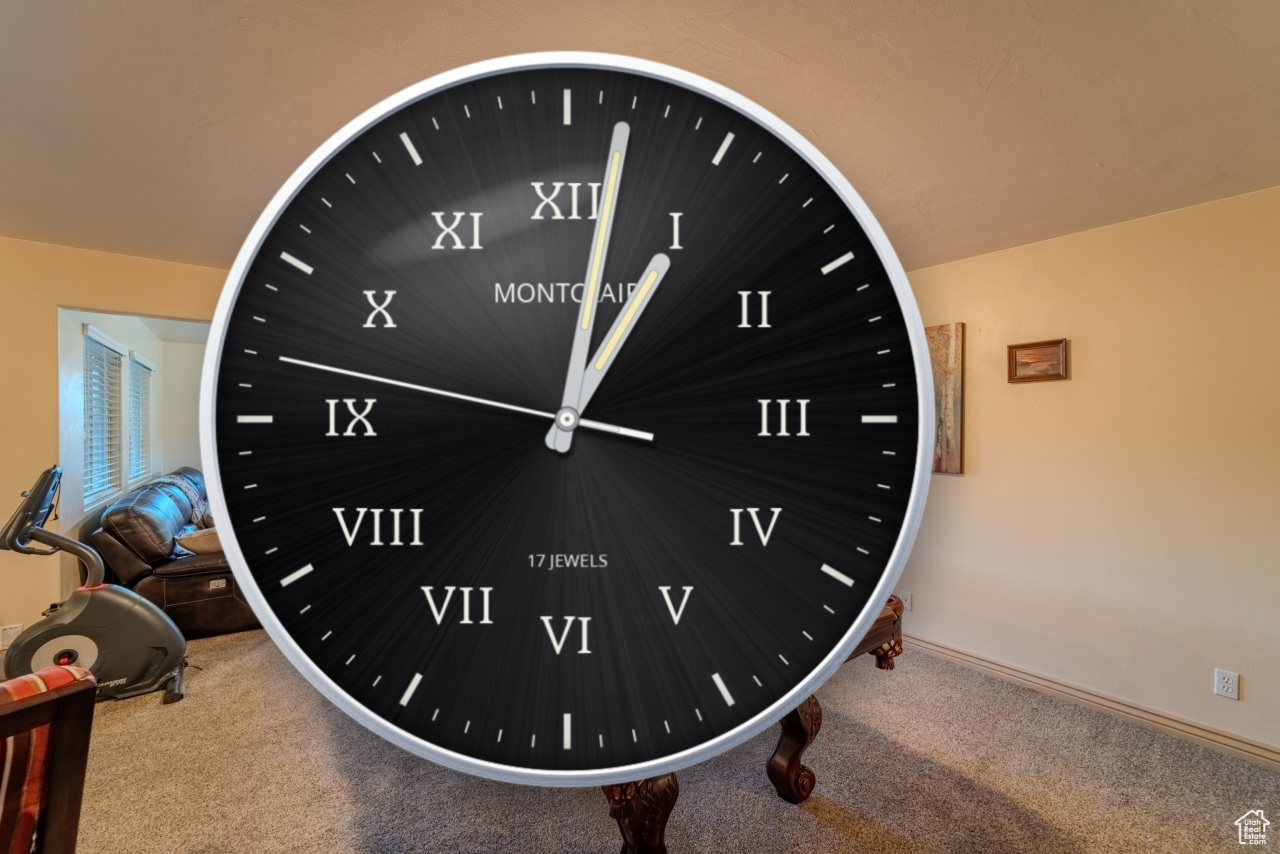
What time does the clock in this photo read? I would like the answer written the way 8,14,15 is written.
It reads 1,01,47
